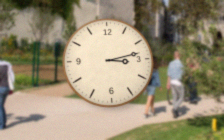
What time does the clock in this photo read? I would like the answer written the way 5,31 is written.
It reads 3,13
